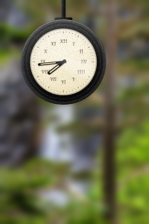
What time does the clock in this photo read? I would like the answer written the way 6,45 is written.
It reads 7,44
